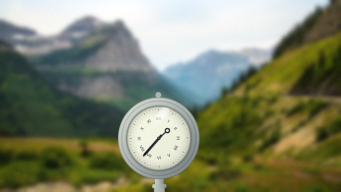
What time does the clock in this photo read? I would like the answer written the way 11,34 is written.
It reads 1,37
